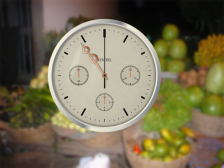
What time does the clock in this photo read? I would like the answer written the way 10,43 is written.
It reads 10,54
